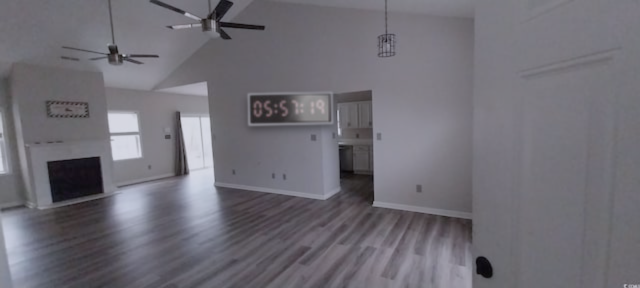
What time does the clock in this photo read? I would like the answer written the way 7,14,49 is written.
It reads 5,57,19
